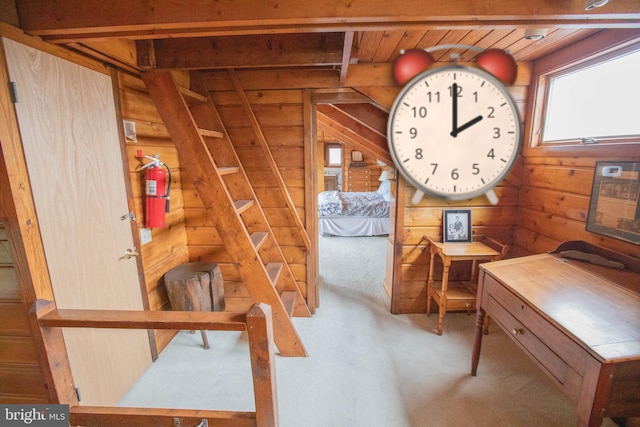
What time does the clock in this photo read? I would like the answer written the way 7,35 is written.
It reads 2,00
